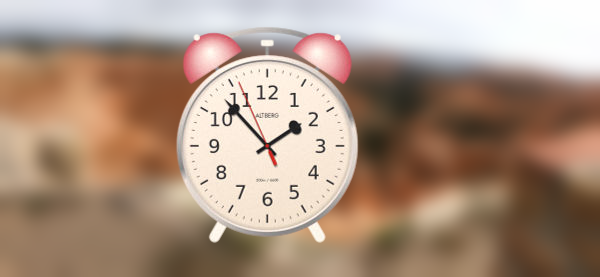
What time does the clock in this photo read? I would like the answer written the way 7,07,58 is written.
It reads 1,52,56
